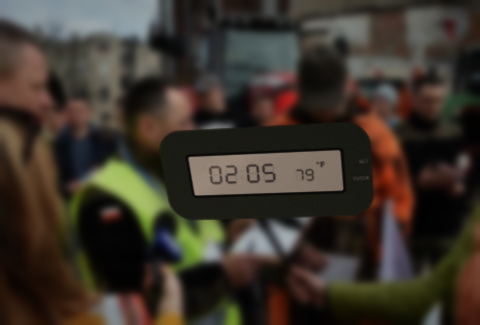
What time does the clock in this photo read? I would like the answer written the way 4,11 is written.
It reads 2,05
